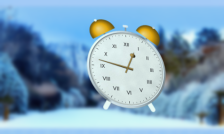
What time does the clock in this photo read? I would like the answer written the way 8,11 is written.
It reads 12,47
